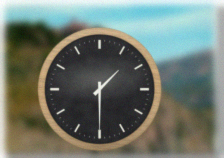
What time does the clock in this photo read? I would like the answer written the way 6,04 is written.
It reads 1,30
